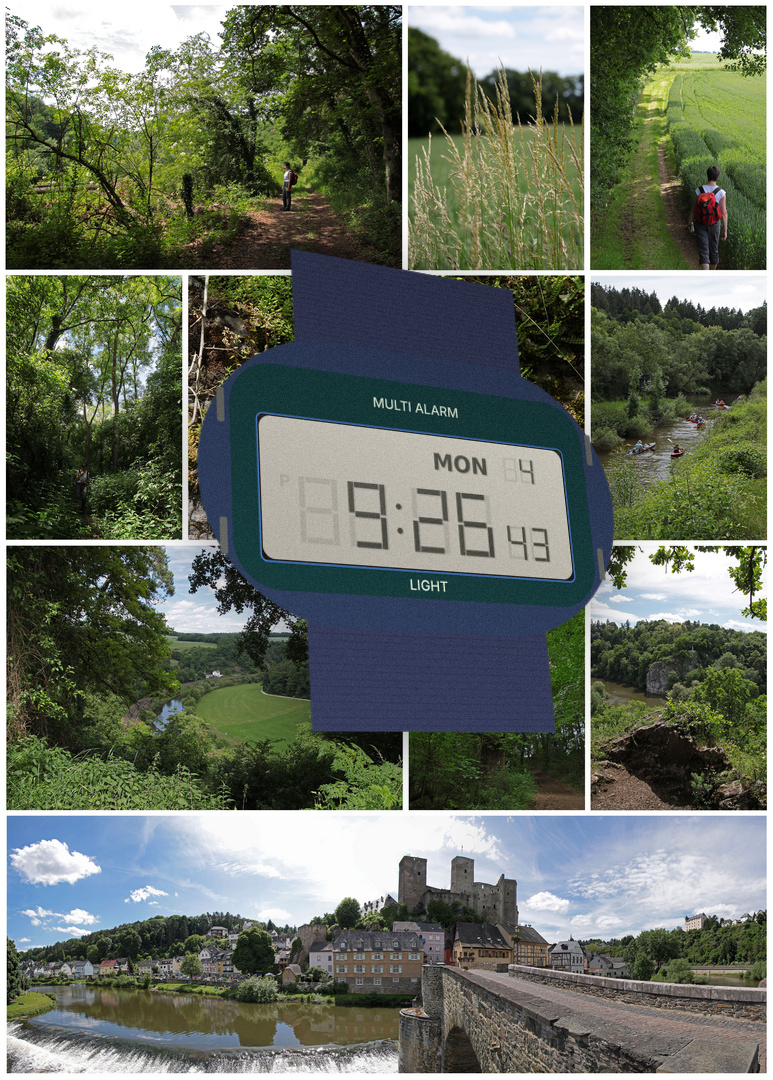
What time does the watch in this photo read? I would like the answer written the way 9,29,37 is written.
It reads 9,26,43
